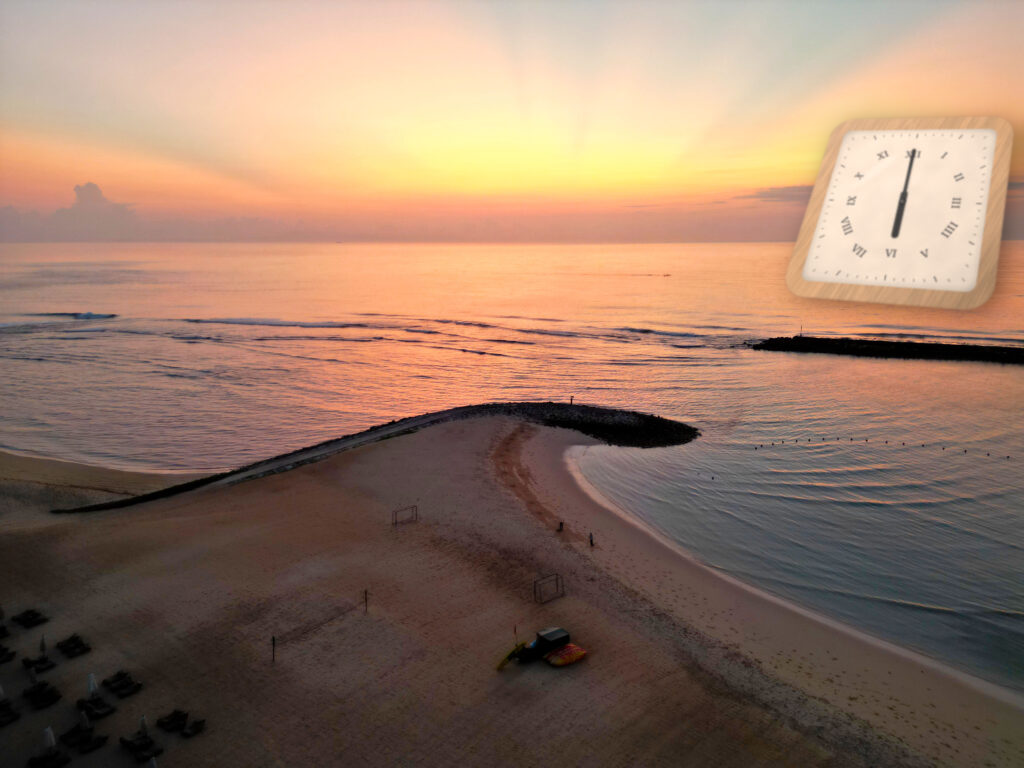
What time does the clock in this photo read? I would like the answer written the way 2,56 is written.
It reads 6,00
